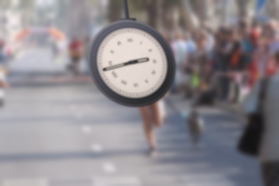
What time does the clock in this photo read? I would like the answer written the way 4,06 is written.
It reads 2,43
